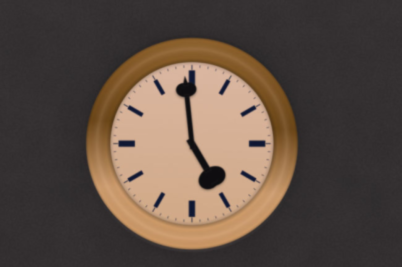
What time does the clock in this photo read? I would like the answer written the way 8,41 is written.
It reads 4,59
